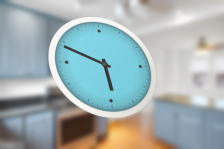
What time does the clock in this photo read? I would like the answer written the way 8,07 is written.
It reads 5,49
